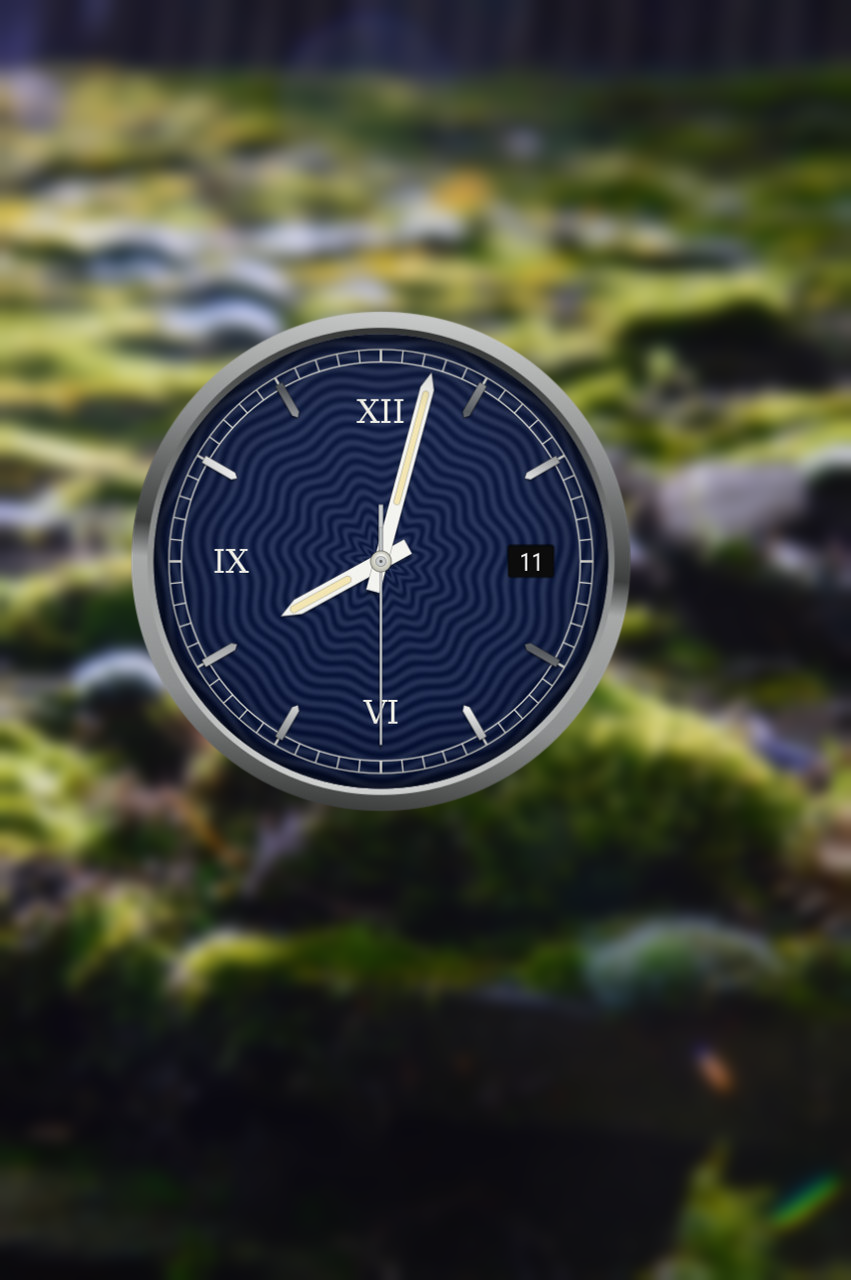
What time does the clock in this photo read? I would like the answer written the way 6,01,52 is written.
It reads 8,02,30
